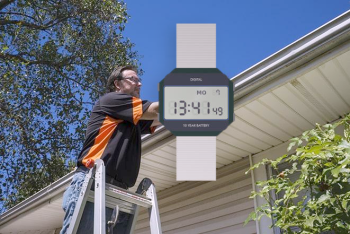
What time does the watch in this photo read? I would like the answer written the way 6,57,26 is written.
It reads 13,41,49
